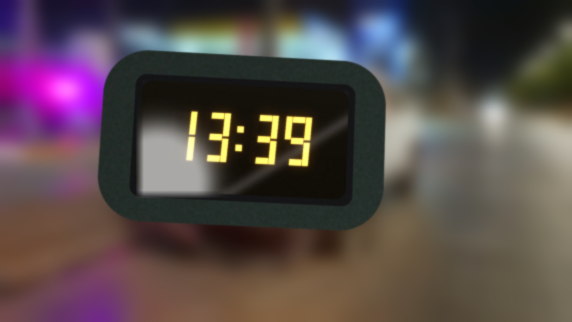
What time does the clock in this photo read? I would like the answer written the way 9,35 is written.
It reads 13,39
